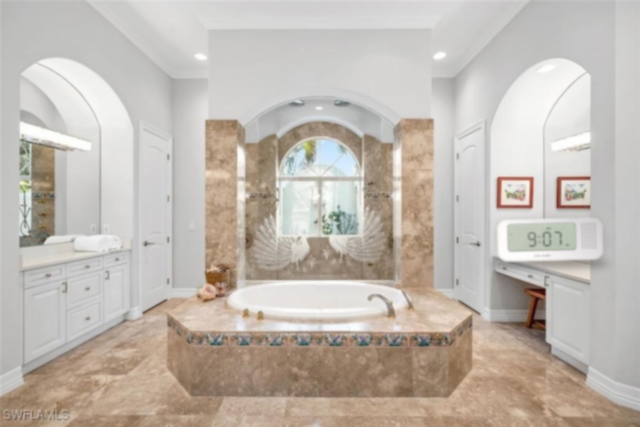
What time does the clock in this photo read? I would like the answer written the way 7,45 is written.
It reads 9,07
